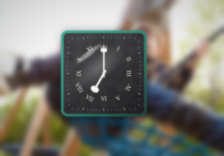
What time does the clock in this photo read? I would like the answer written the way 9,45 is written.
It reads 7,00
